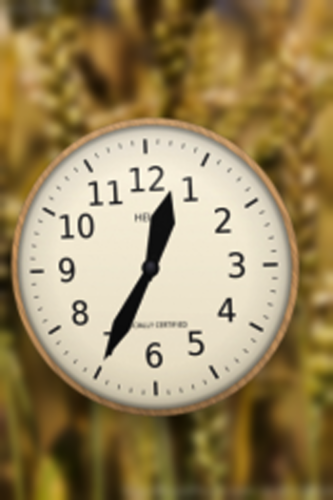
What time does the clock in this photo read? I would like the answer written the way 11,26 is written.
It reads 12,35
